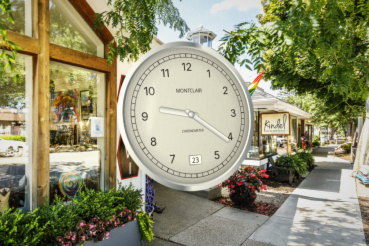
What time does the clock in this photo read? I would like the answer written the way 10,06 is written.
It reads 9,21
